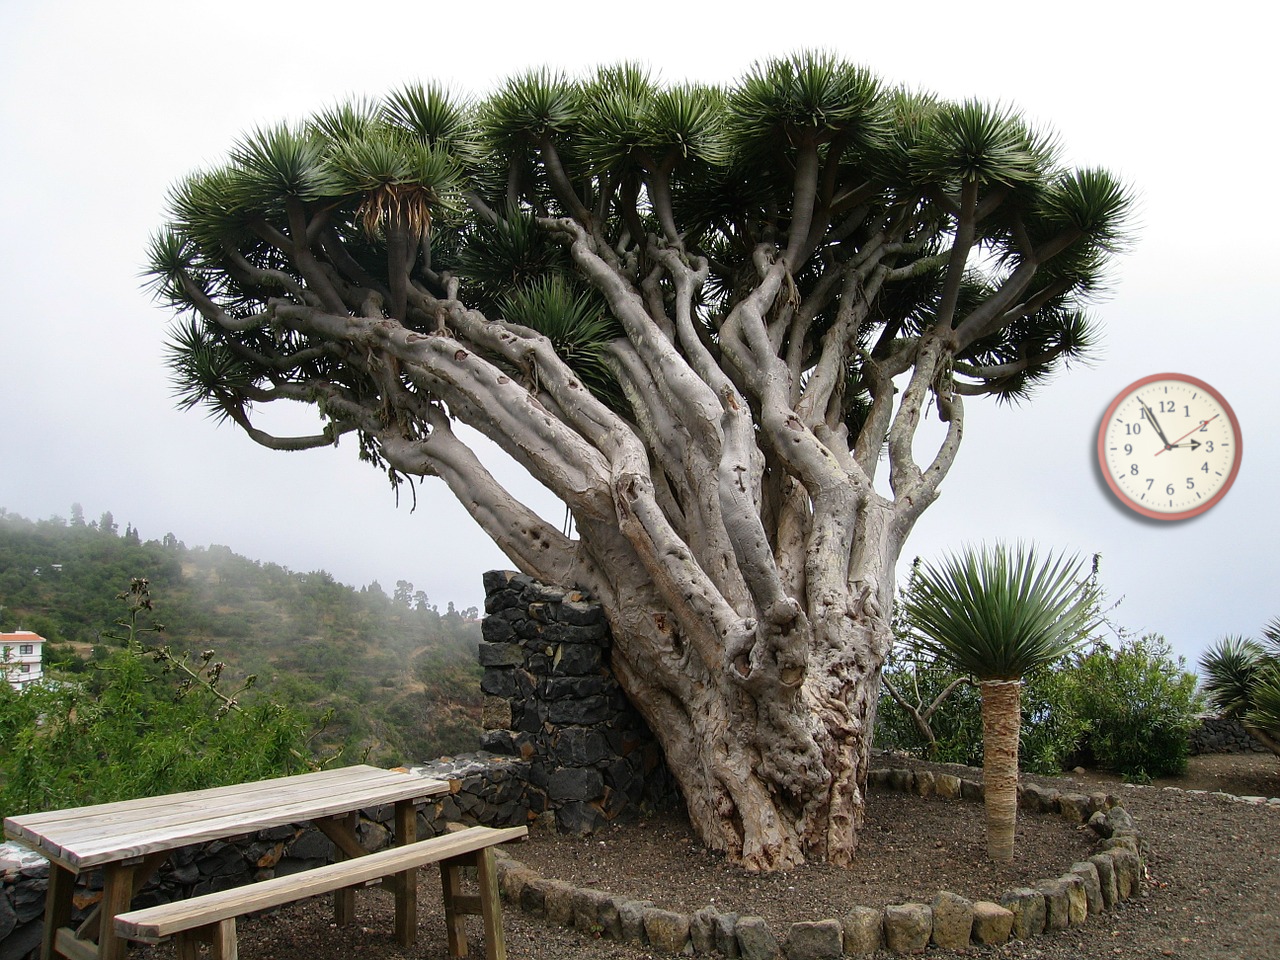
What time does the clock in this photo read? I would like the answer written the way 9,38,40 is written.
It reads 2,55,10
